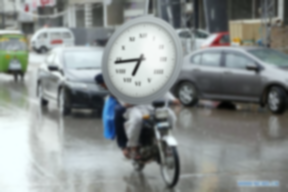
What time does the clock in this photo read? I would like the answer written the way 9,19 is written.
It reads 6,44
